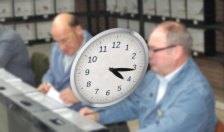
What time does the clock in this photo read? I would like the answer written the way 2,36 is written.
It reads 4,16
